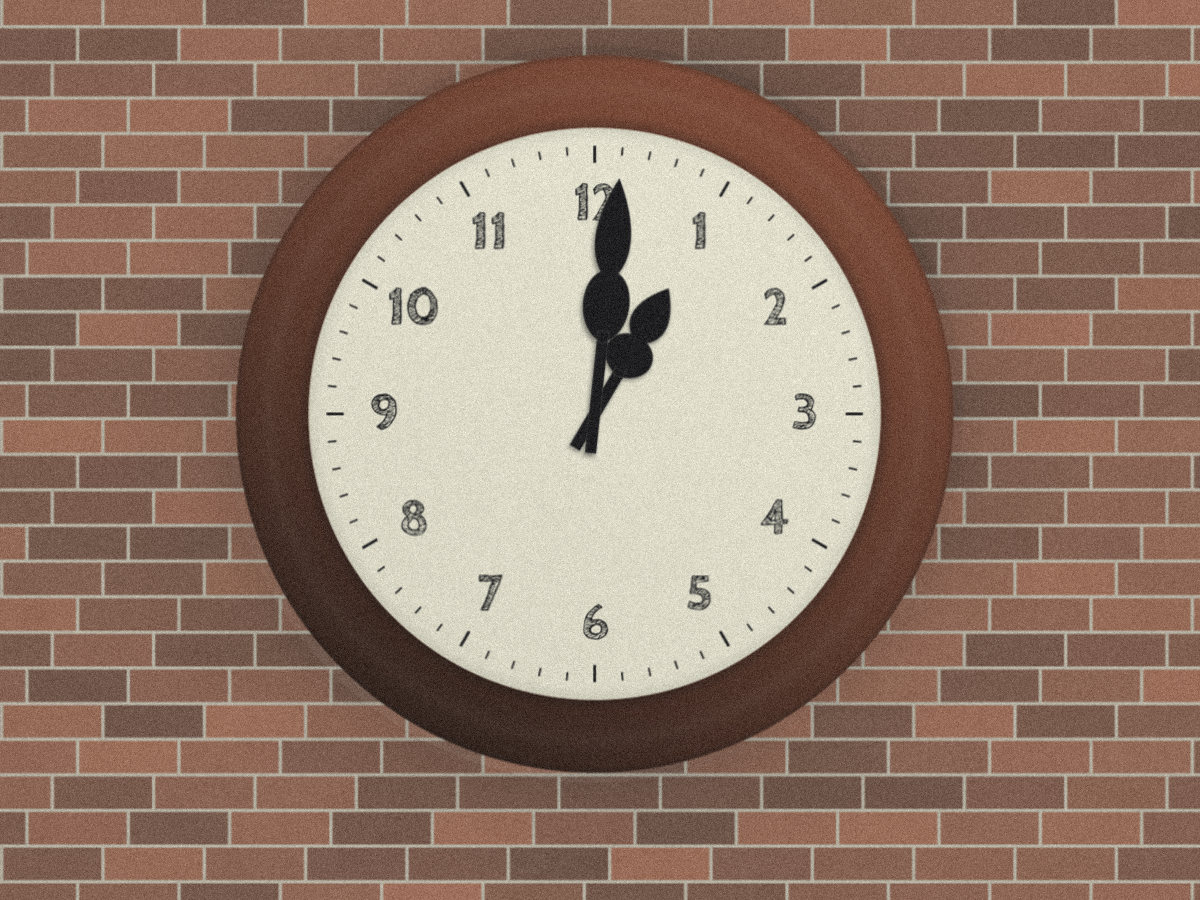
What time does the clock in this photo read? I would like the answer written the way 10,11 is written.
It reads 1,01
